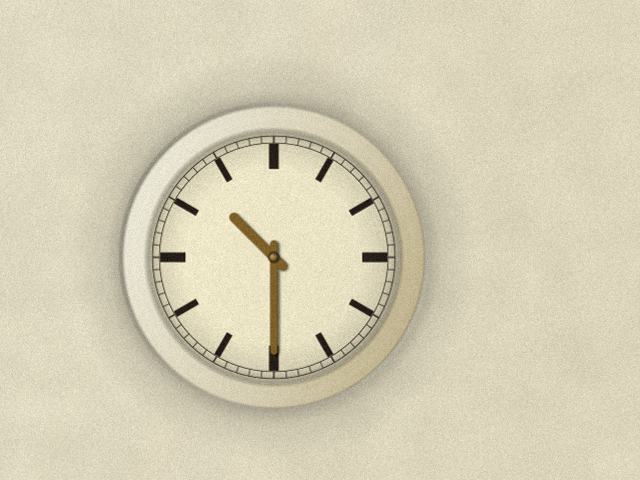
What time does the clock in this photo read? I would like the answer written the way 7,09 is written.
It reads 10,30
